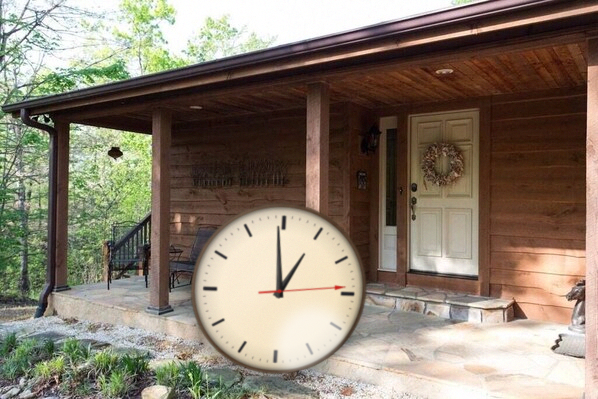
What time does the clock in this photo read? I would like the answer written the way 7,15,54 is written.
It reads 12,59,14
